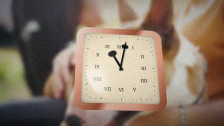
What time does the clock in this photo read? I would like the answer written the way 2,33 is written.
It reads 11,02
